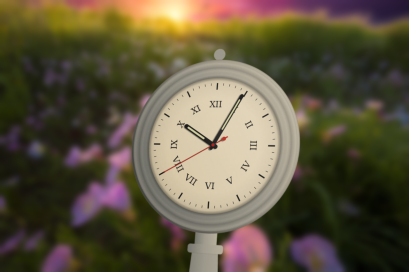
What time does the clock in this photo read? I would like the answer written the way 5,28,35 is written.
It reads 10,04,40
